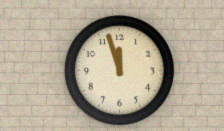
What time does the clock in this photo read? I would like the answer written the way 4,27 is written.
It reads 11,57
